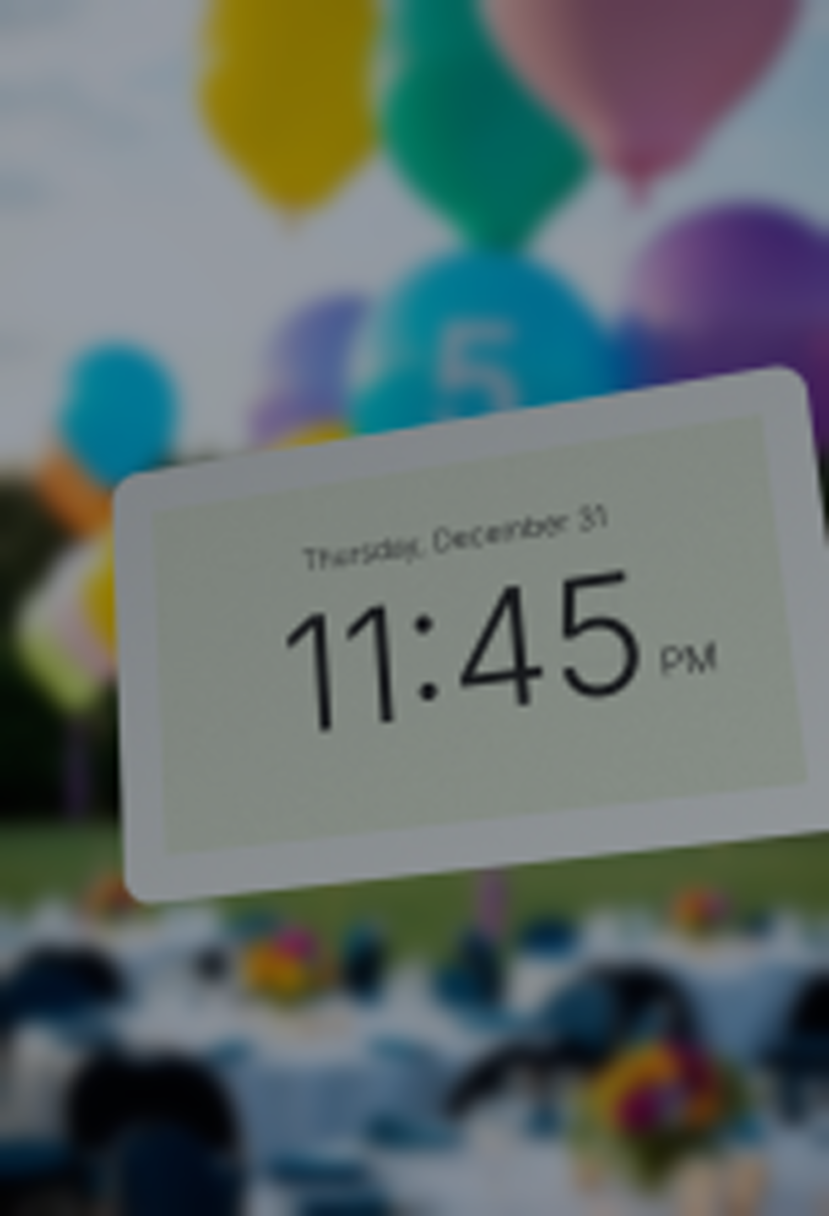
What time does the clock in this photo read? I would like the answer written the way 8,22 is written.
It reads 11,45
